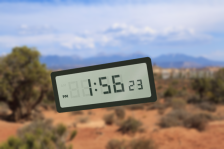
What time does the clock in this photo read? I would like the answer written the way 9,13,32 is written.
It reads 1,56,23
